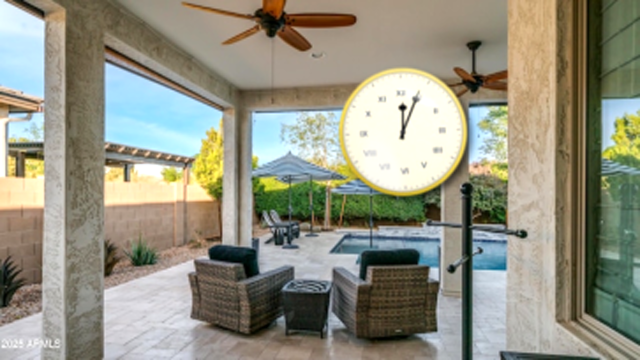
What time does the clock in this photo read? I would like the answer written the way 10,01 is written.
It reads 12,04
